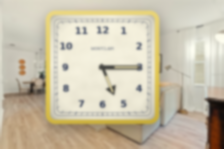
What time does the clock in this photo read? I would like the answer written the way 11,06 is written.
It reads 5,15
